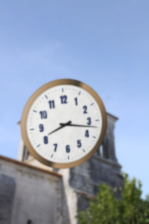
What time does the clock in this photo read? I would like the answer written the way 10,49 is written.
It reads 8,17
